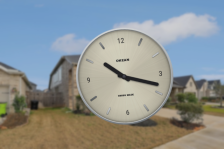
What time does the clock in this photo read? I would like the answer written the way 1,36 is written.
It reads 10,18
